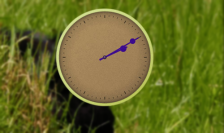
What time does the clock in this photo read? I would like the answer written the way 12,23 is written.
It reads 2,10
